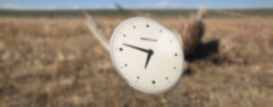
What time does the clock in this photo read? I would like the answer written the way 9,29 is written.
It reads 6,47
